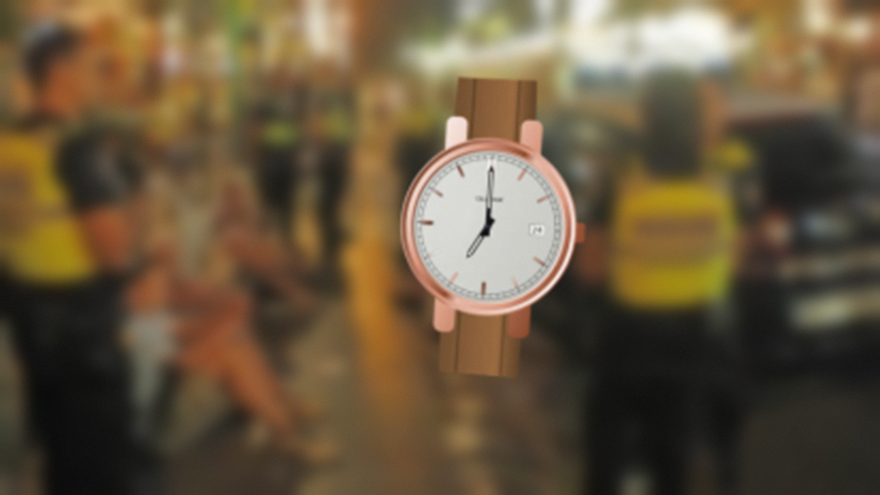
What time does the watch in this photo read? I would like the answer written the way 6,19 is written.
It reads 7,00
